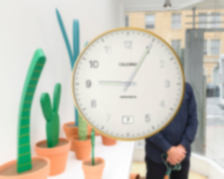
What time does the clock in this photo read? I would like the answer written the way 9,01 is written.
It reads 9,05
